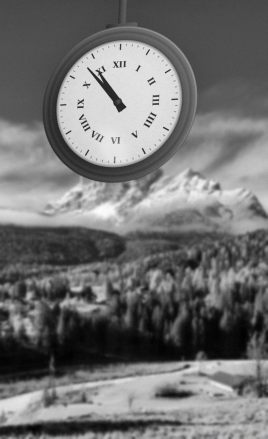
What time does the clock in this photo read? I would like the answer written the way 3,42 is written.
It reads 10,53
